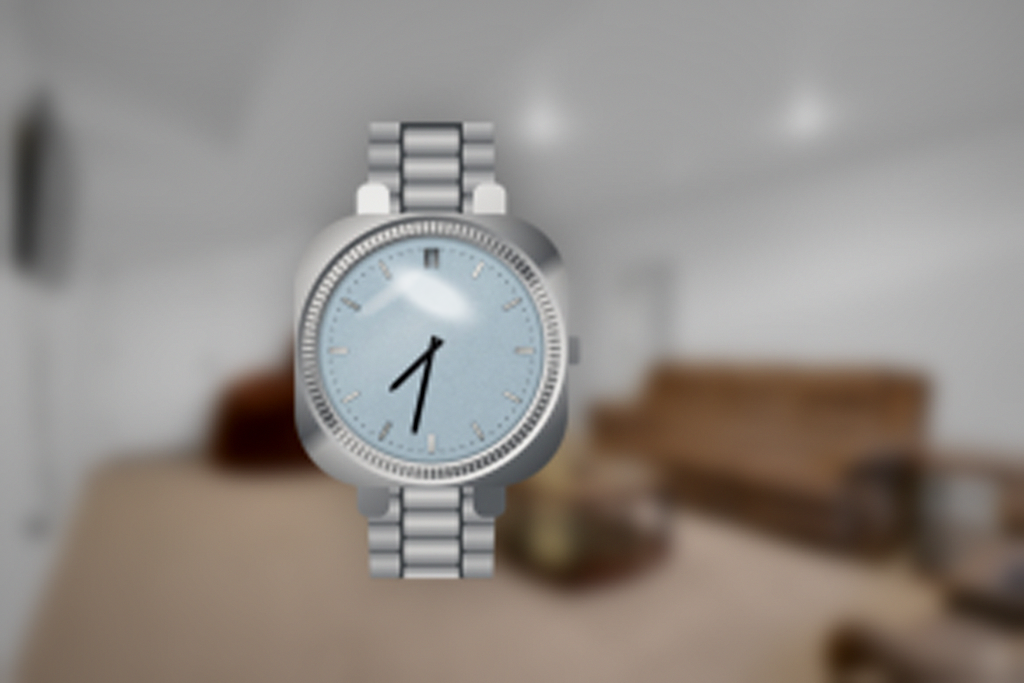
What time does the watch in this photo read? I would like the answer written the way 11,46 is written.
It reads 7,32
